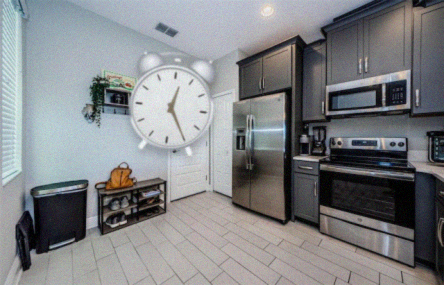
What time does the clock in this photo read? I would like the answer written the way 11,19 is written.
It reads 12,25
